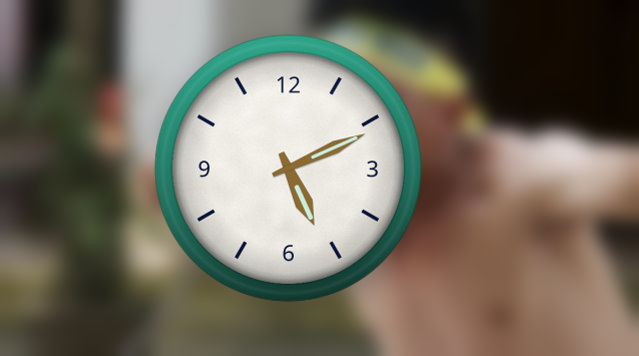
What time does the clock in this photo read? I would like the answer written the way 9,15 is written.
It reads 5,11
